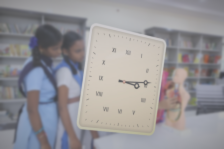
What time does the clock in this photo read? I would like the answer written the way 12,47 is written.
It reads 3,14
